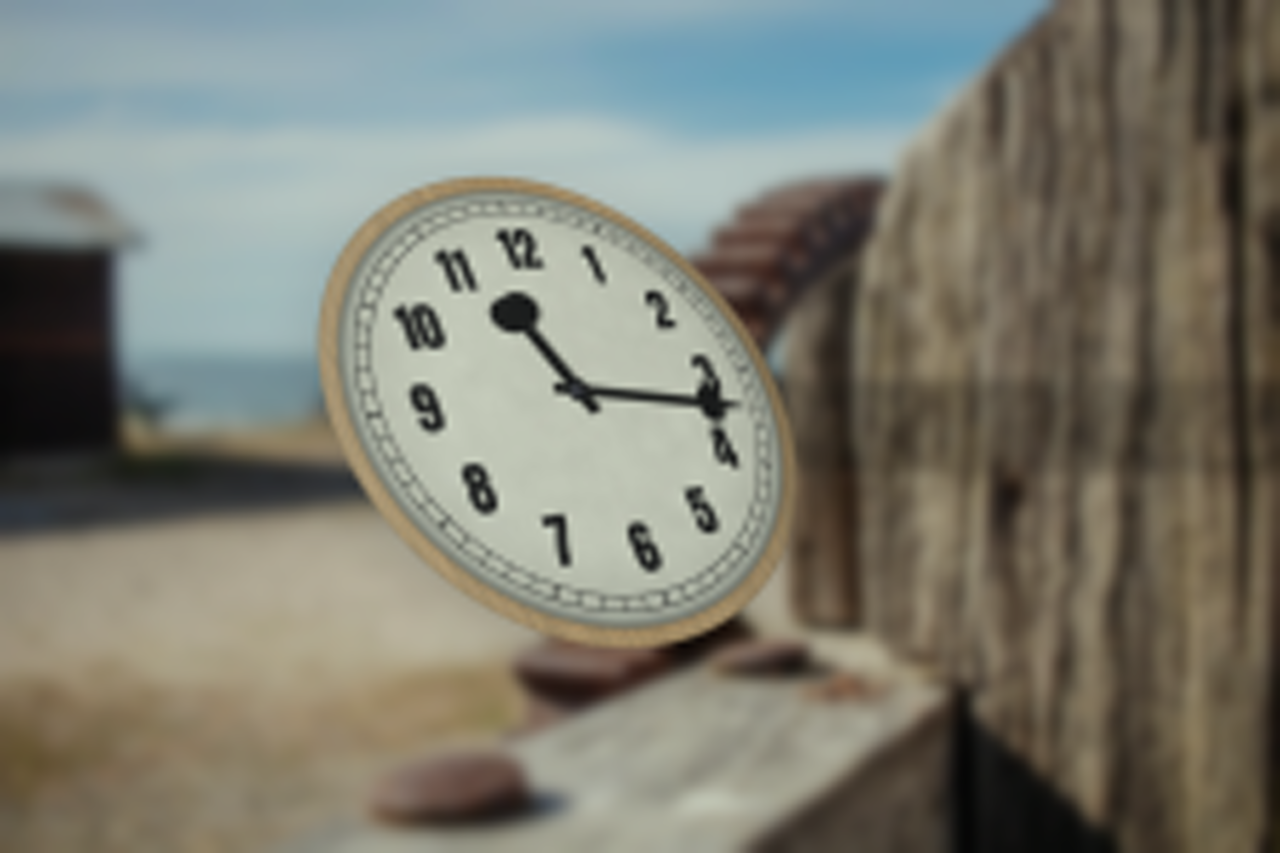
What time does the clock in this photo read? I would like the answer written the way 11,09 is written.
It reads 11,17
